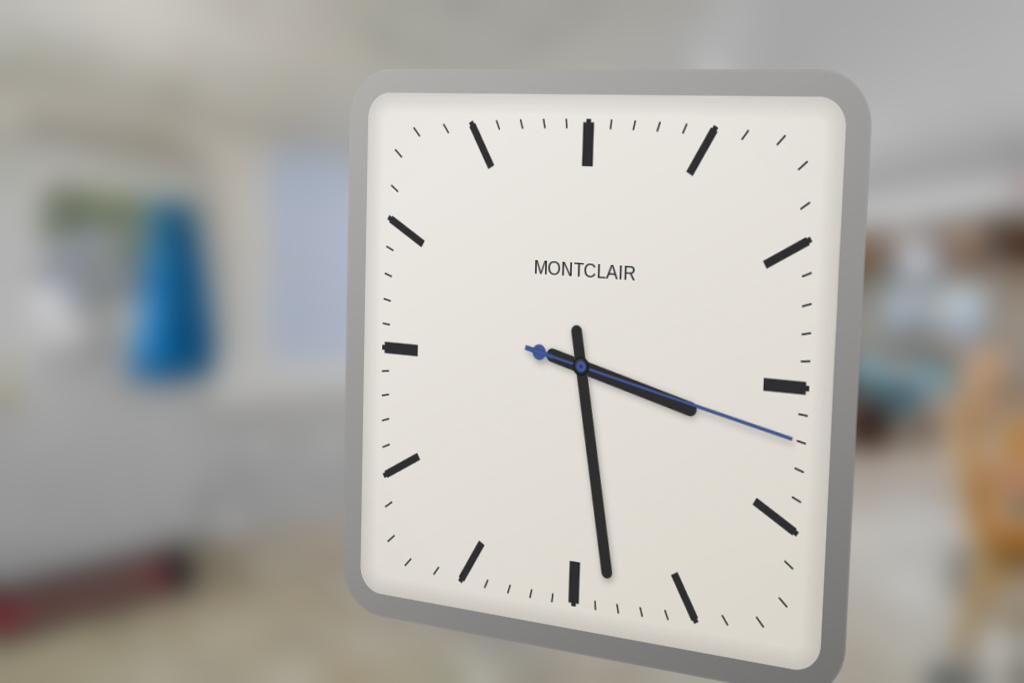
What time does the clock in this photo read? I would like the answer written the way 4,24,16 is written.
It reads 3,28,17
